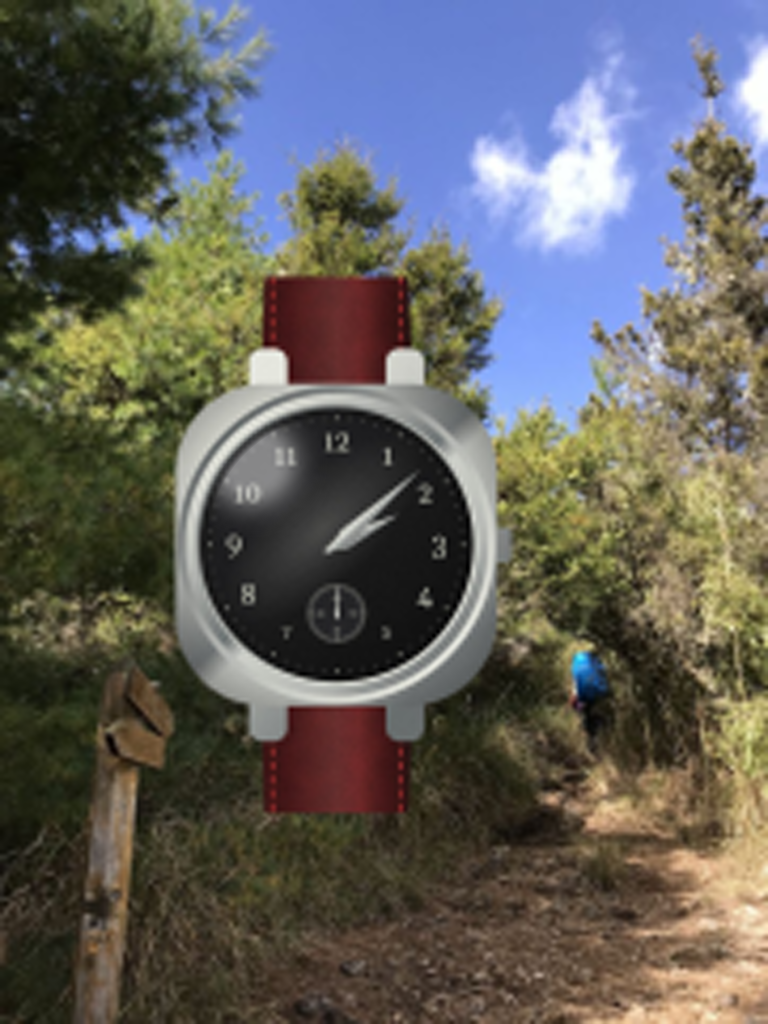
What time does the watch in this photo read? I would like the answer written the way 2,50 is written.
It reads 2,08
